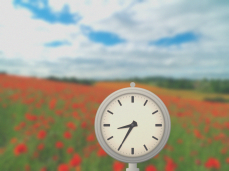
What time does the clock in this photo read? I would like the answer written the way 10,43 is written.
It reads 8,35
